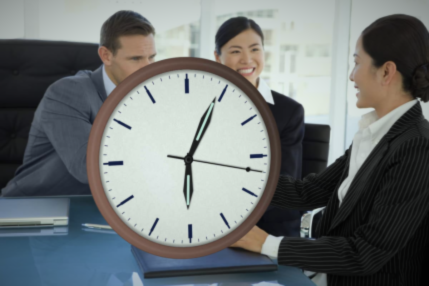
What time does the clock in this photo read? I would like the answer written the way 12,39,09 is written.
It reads 6,04,17
